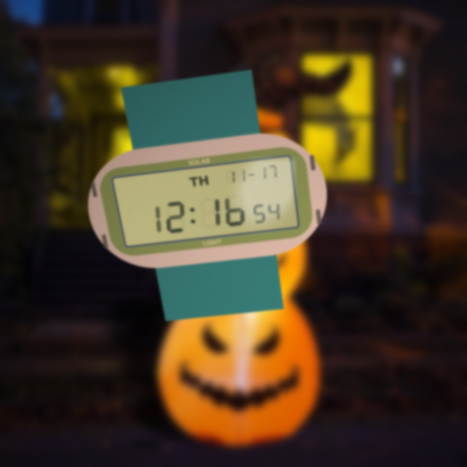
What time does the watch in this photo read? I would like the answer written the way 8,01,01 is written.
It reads 12,16,54
